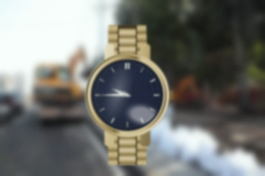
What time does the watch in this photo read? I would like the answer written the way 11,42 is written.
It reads 9,45
